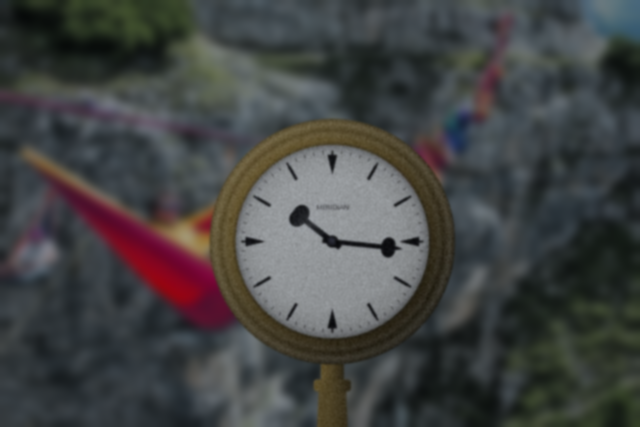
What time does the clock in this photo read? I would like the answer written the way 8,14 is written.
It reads 10,16
